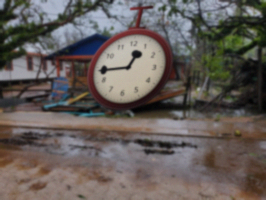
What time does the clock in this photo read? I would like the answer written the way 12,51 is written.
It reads 12,44
